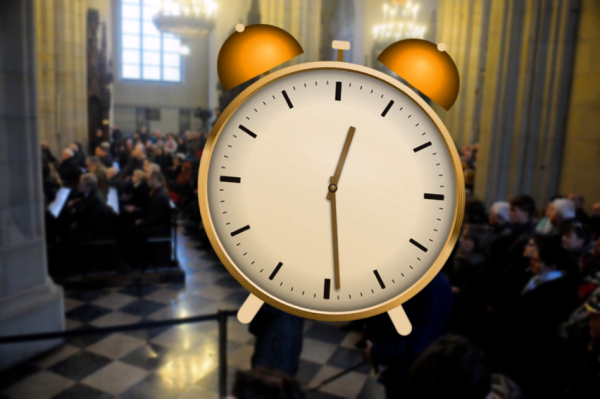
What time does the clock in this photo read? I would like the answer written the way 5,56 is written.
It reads 12,29
